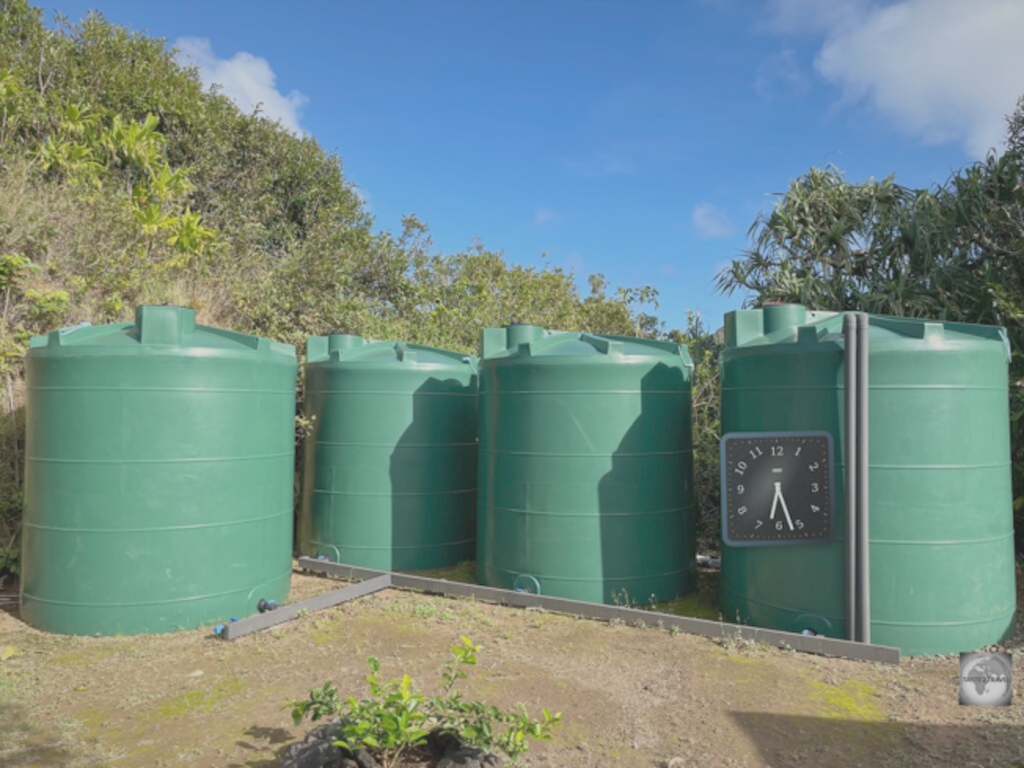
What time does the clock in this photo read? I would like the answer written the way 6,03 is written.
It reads 6,27
